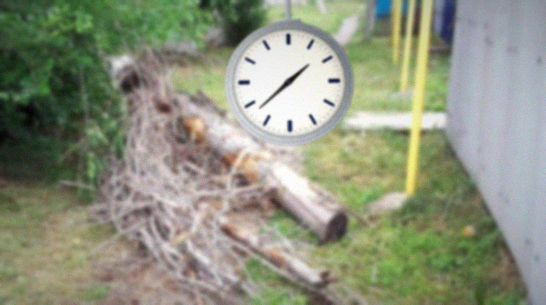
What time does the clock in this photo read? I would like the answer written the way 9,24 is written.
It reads 1,38
